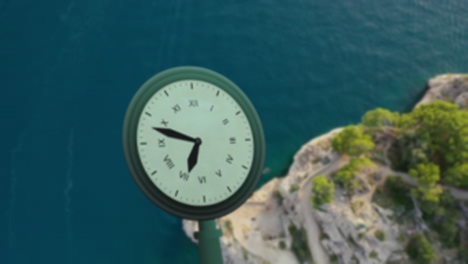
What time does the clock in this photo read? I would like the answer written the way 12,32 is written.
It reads 6,48
